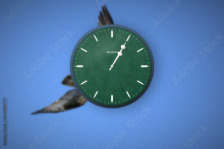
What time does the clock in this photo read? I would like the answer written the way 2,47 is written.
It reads 1,05
